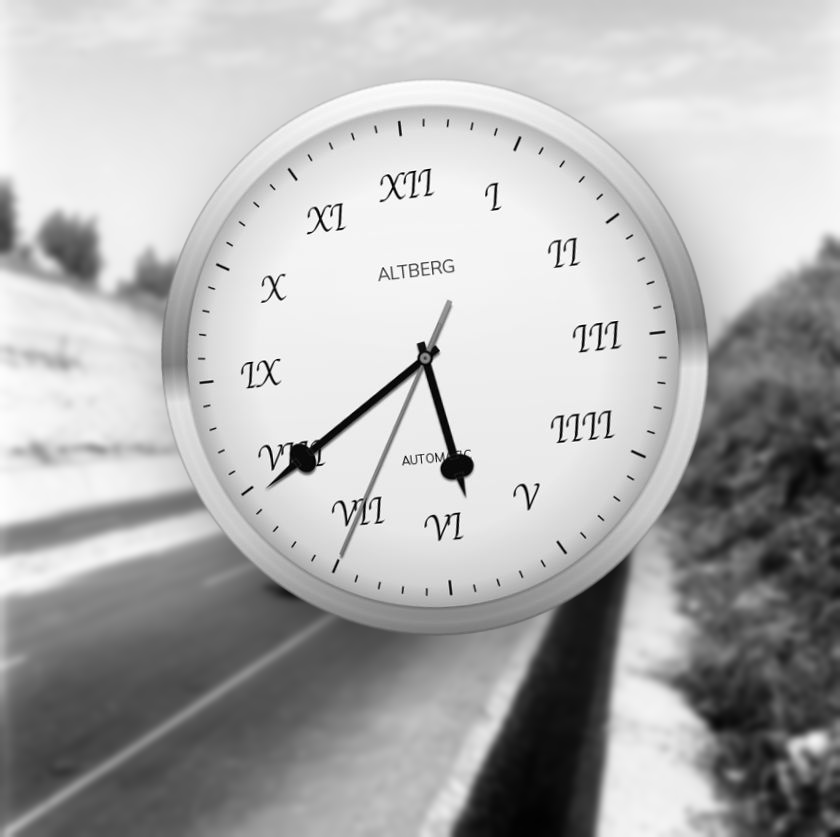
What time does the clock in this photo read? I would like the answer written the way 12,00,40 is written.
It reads 5,39,35
